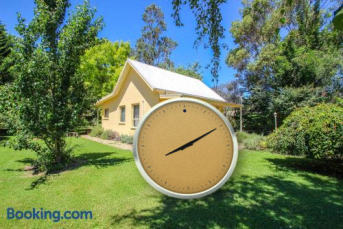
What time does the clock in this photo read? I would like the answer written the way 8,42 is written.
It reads 8,10
